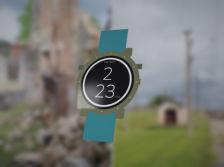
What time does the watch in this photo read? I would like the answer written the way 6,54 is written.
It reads 2,23
